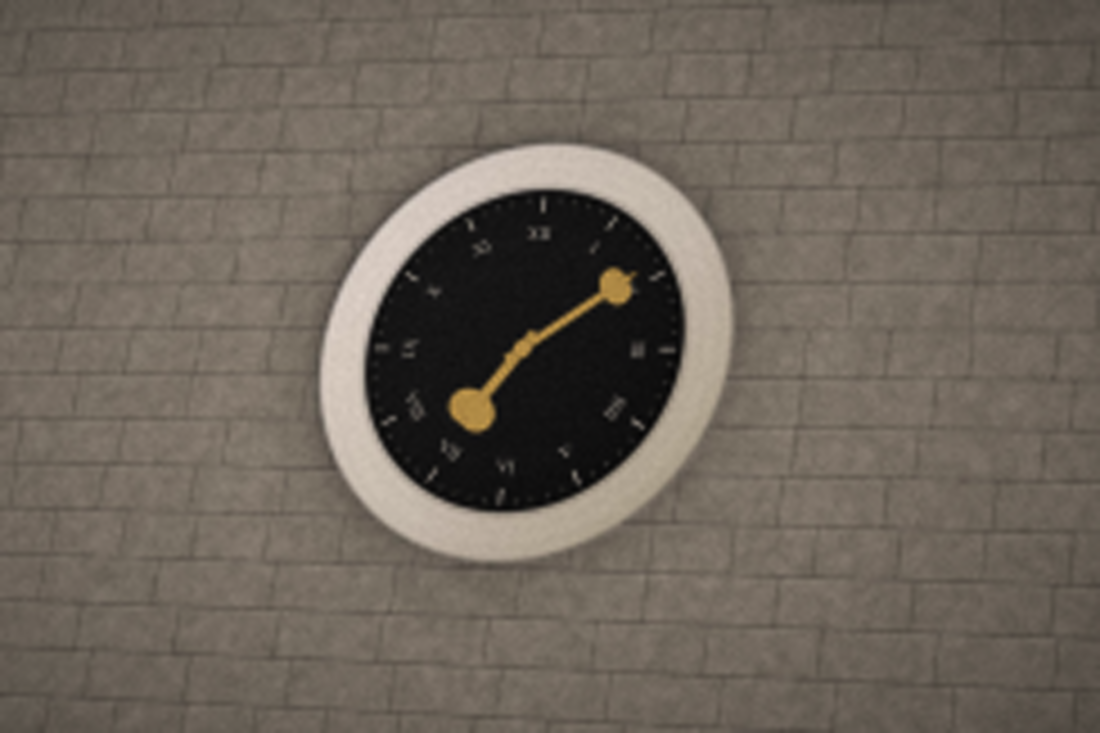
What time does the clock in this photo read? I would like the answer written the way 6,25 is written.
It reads 7,09
